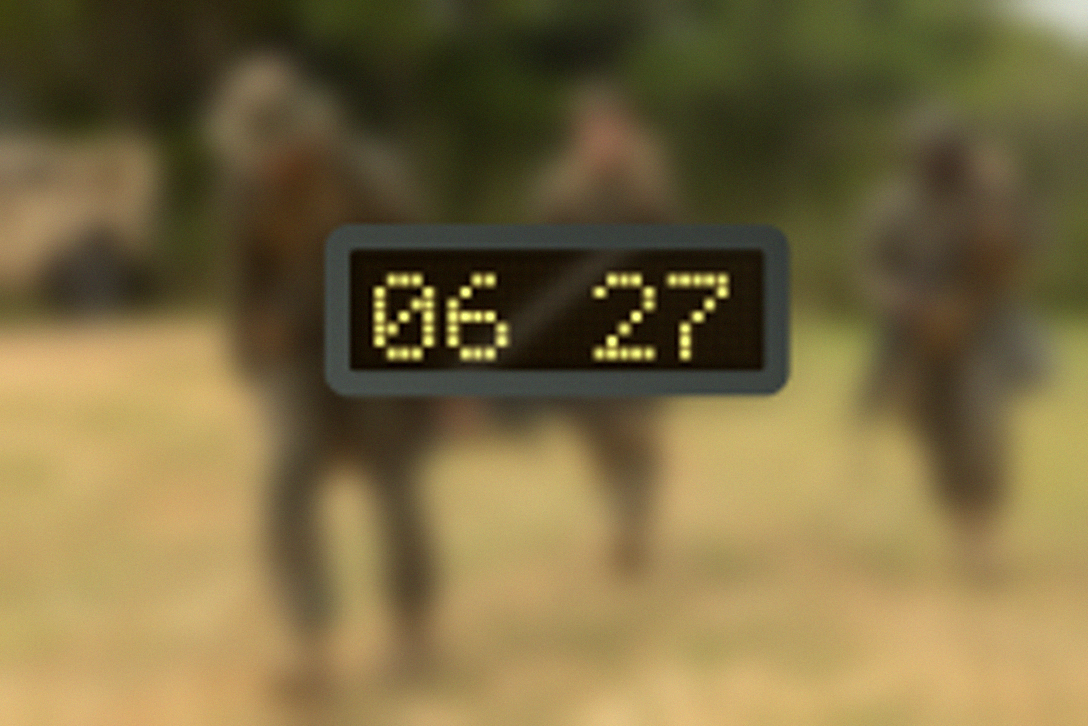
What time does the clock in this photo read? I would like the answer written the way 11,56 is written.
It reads 6,27
